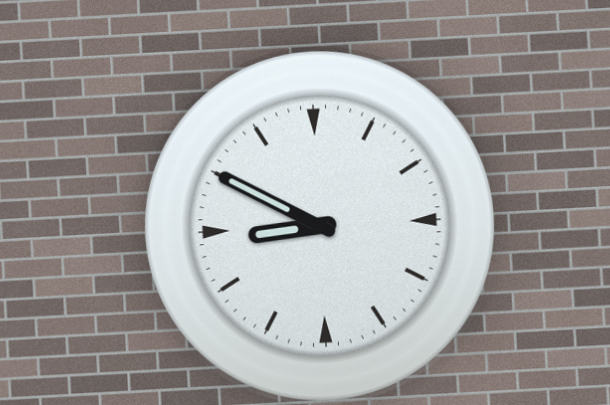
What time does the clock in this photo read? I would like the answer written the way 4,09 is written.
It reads 8,50
